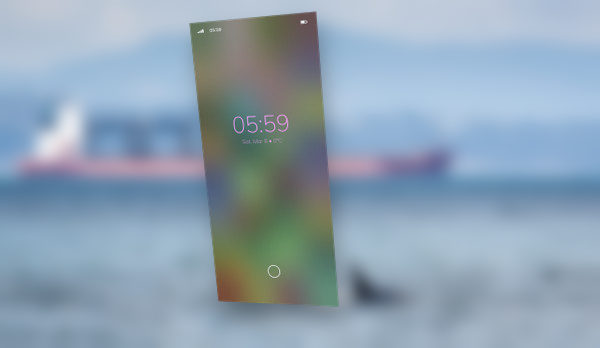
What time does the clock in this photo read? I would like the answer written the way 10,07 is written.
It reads 5,59
